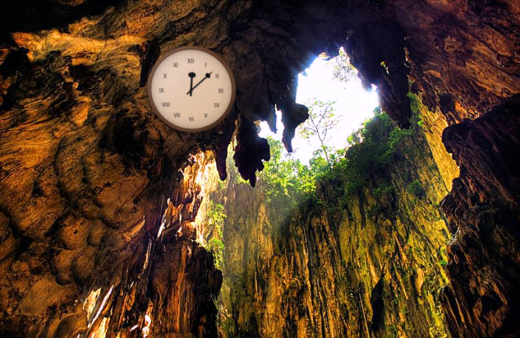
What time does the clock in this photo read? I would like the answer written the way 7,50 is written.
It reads 12,08
